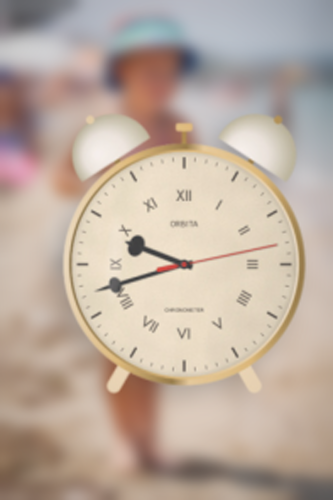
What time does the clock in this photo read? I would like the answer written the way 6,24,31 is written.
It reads 9,42,13
